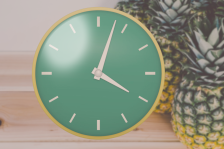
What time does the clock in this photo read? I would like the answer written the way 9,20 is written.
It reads 4,03
